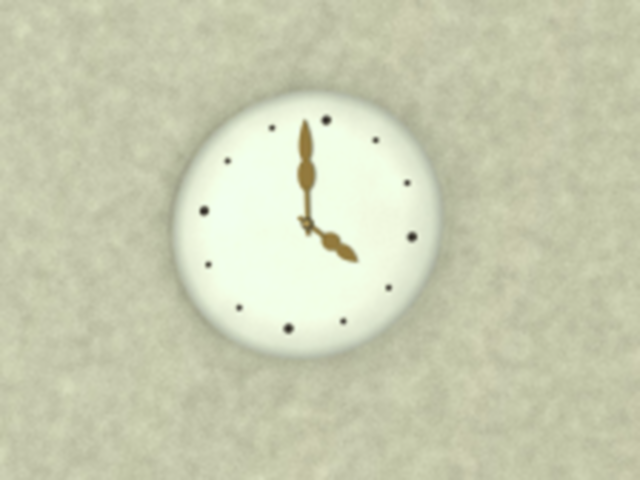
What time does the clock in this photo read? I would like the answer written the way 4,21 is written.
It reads 3,58
